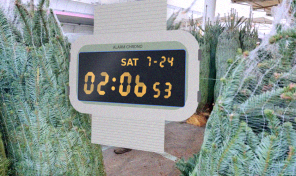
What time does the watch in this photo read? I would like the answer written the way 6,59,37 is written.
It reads 2,06,53
